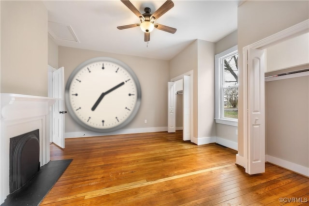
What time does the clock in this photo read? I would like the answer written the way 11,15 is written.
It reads 7,10
